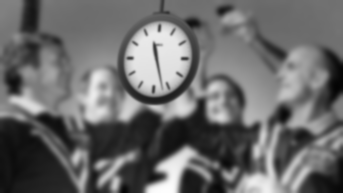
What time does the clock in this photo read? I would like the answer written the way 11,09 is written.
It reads 11,27
